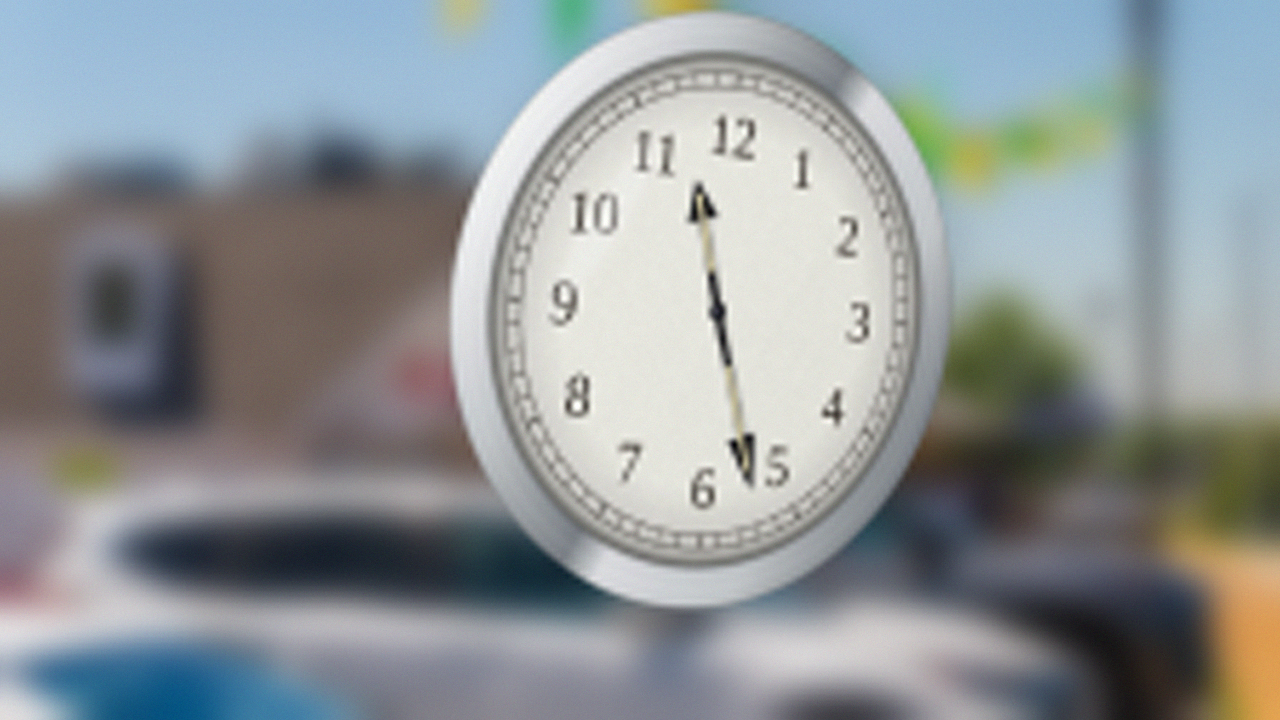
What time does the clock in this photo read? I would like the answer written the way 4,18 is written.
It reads 11,27
